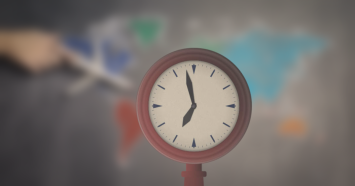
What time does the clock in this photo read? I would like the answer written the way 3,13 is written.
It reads 6,58
